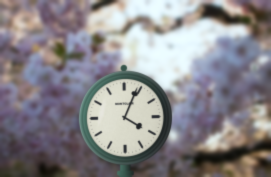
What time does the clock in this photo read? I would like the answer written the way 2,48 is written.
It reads 4,04
